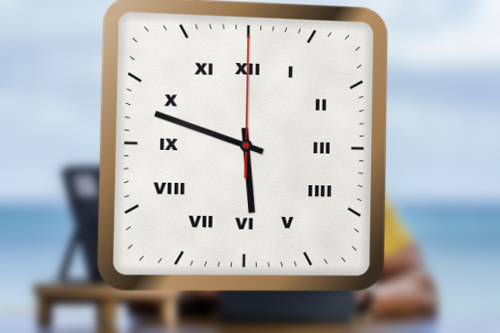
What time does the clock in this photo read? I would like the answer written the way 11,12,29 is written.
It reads 5,48,00
